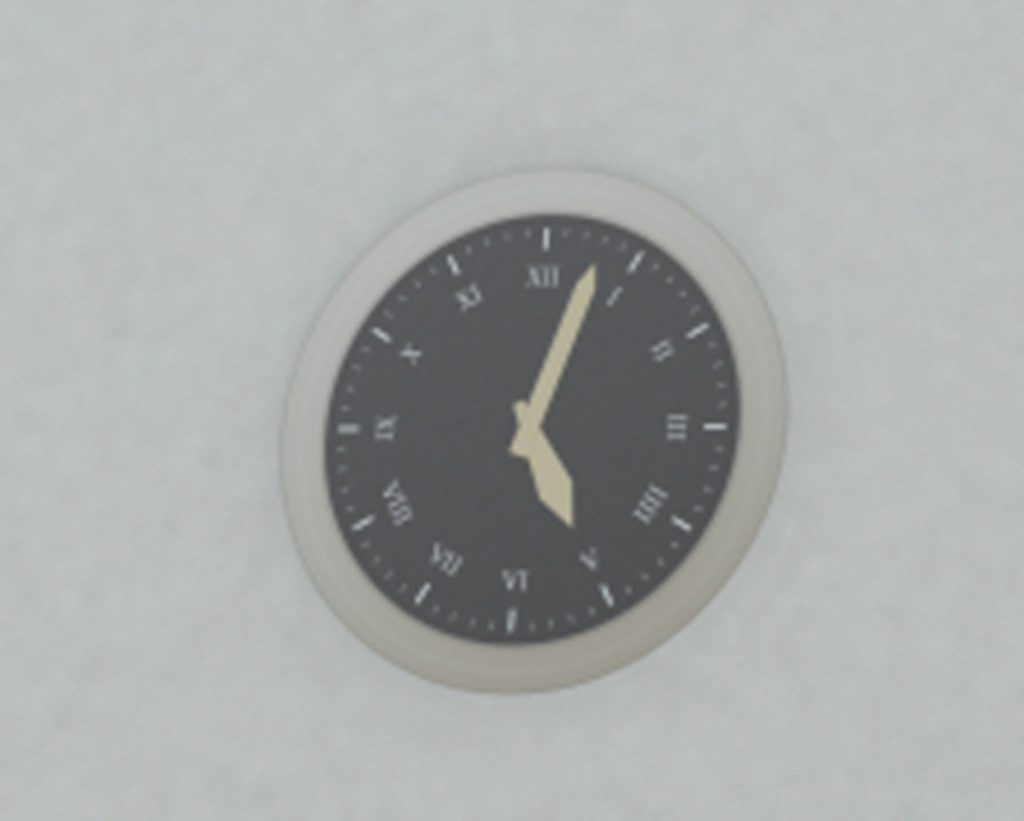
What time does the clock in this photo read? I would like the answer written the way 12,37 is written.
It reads 5,03
